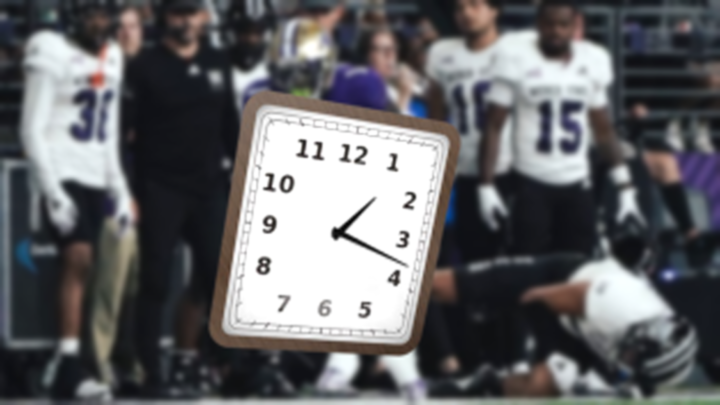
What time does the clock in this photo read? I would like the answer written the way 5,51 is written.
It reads 1,18
